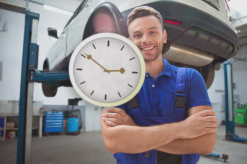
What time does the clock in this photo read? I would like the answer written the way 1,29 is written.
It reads 2,51
